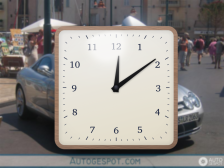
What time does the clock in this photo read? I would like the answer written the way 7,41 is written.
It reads 12,09
